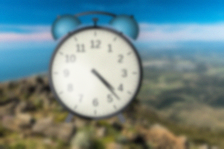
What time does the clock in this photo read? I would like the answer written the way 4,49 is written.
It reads 4,23
